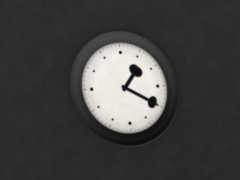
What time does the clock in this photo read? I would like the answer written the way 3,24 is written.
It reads 1,20
